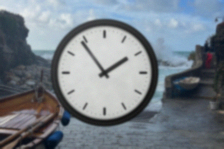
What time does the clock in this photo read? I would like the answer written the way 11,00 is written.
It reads 1,54
